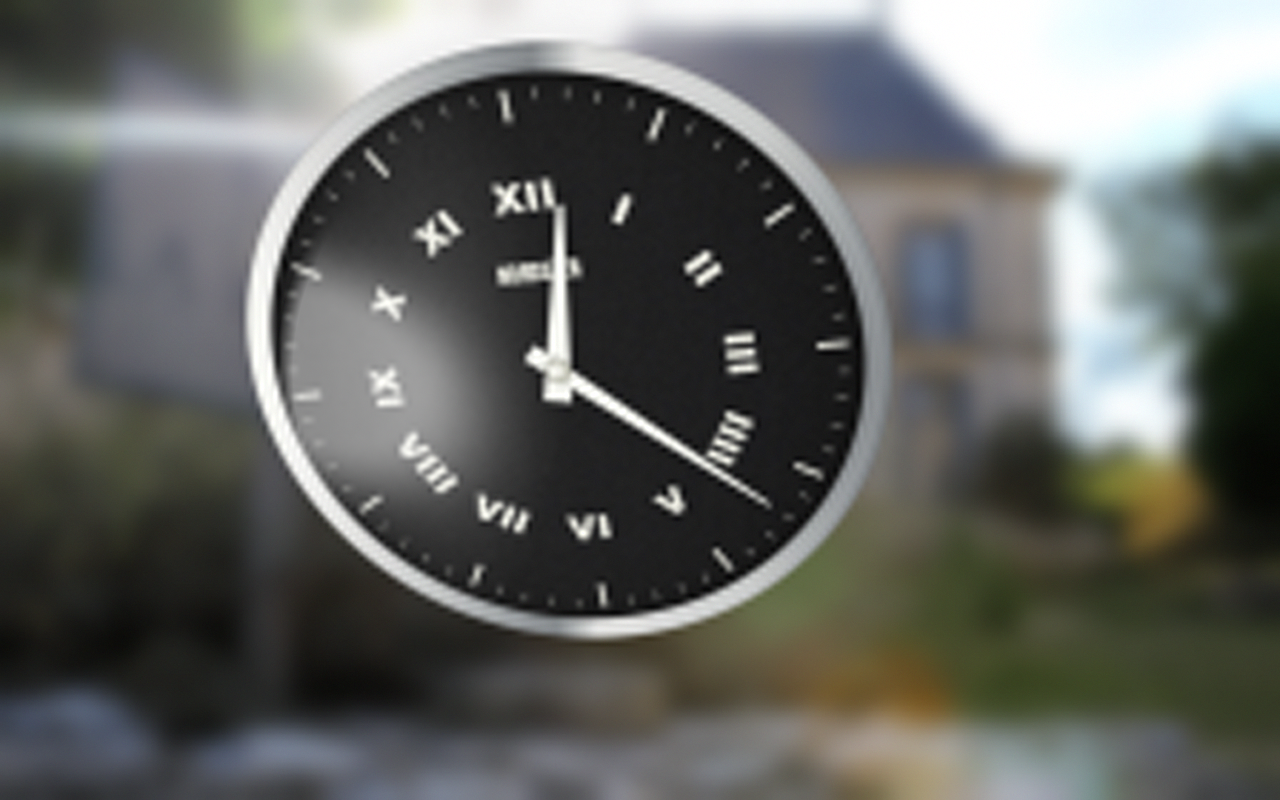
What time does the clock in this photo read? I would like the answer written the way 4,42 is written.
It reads 12,22
